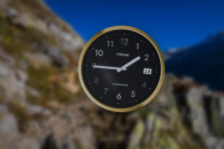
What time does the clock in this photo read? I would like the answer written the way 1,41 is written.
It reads 1,45
